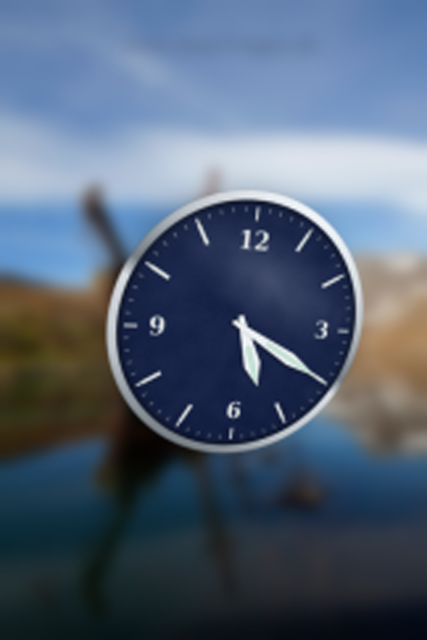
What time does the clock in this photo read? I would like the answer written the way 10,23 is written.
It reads 5,20
